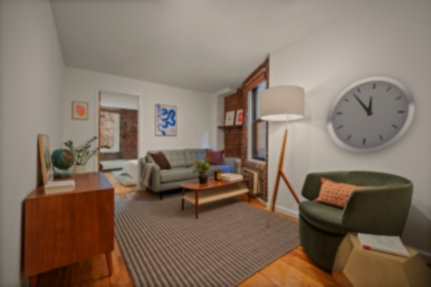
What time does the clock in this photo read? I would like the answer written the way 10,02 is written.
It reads 11,53
